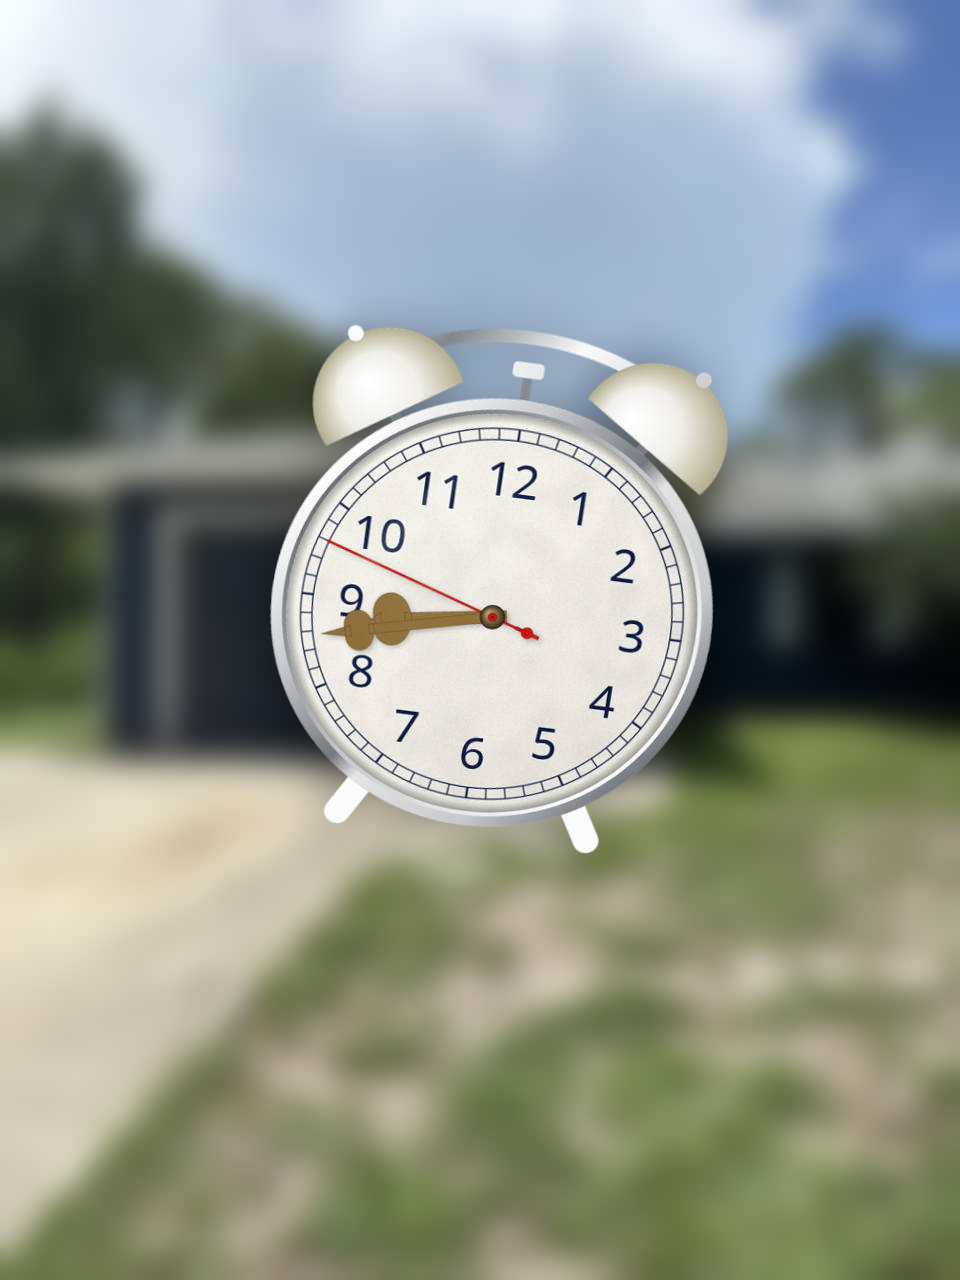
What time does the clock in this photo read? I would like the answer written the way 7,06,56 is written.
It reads 8,42,48
